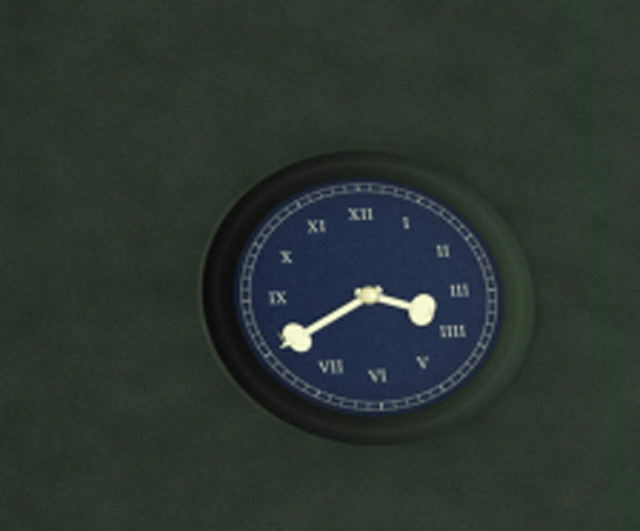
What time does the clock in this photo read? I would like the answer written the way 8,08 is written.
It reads 3,40
